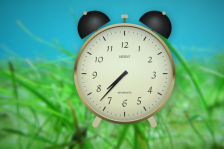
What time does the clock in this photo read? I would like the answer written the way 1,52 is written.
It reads 7,37
